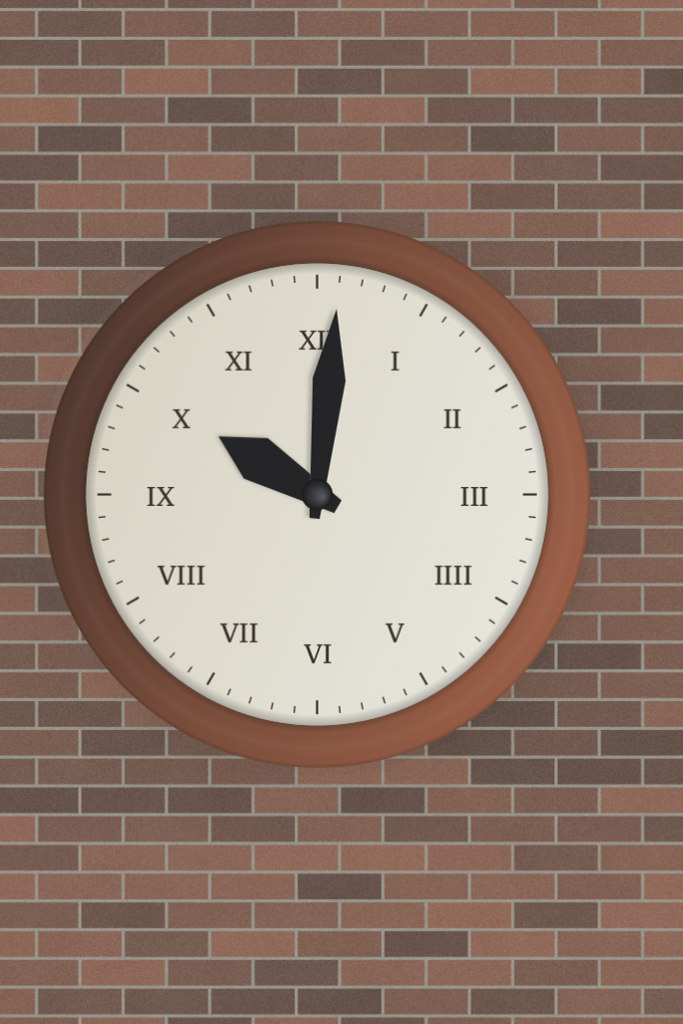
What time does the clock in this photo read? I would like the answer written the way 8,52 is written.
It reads 10,01
